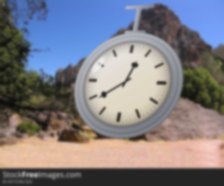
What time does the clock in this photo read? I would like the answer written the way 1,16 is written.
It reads 12,39
